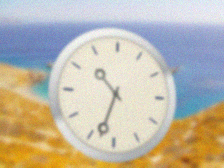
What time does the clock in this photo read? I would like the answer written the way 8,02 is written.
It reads 10,33
